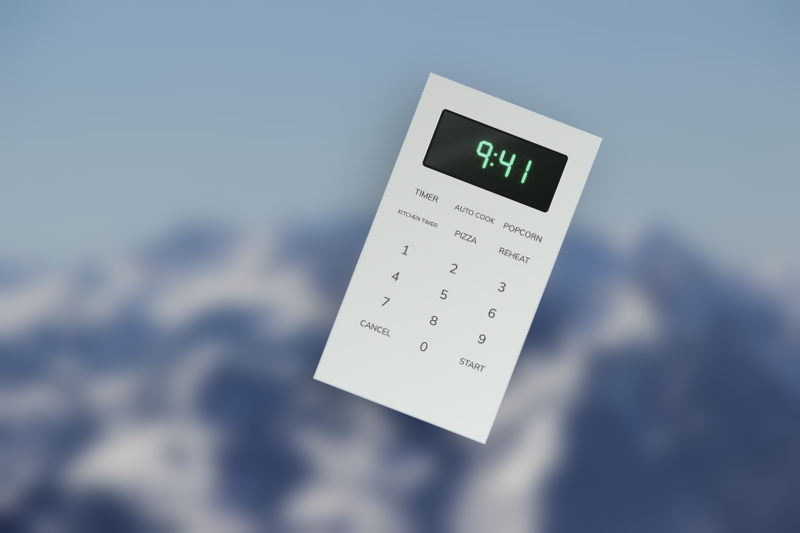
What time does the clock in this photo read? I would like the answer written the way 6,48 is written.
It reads 9,41
